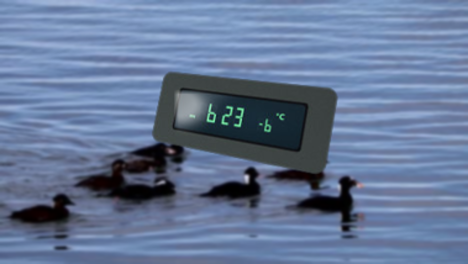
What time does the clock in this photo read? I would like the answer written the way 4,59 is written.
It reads 6,23
